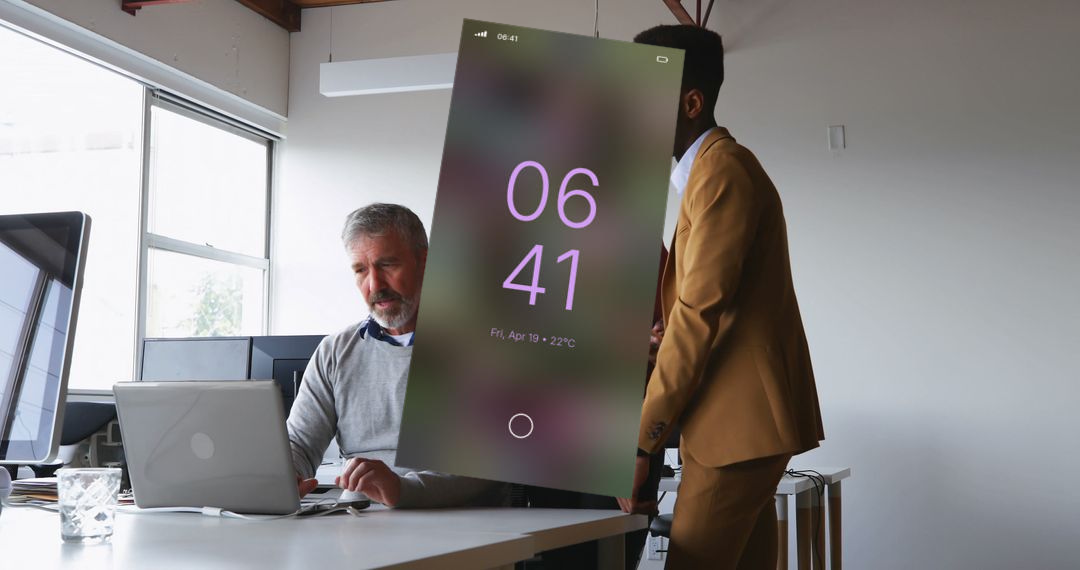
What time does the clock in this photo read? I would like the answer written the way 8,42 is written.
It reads 6,41
